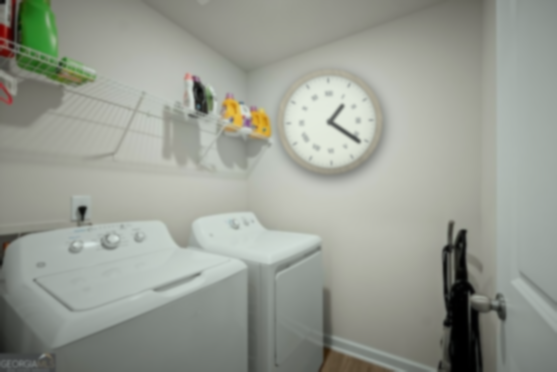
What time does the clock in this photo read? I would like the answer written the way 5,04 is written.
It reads 1,21
